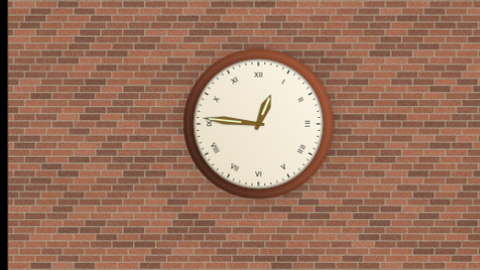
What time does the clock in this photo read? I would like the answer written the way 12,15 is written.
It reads 12,46
